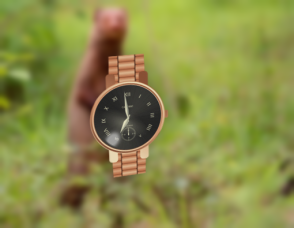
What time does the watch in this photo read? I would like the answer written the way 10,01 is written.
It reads 6,59
